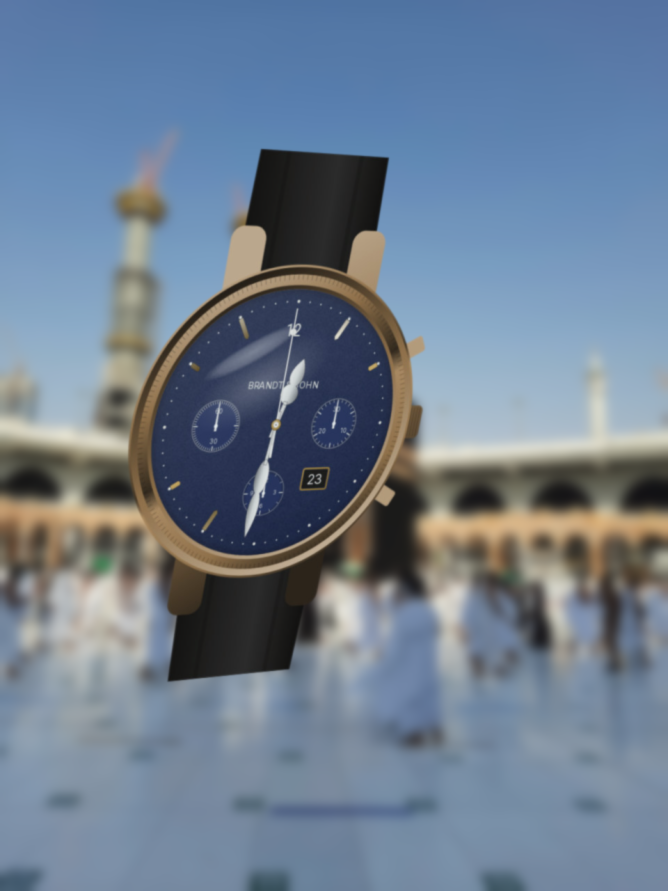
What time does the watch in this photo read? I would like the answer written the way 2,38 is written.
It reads 12,31
